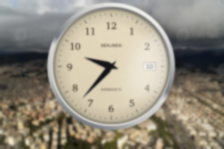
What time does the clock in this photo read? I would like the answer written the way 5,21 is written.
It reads 9,37
